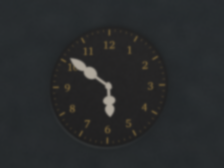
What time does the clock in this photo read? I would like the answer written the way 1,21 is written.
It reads 5,51
